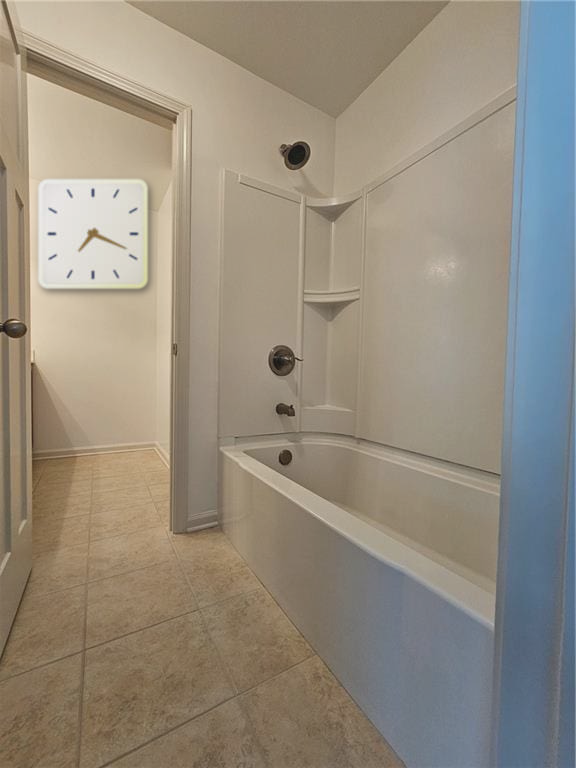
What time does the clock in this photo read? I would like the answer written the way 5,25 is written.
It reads 7,19
